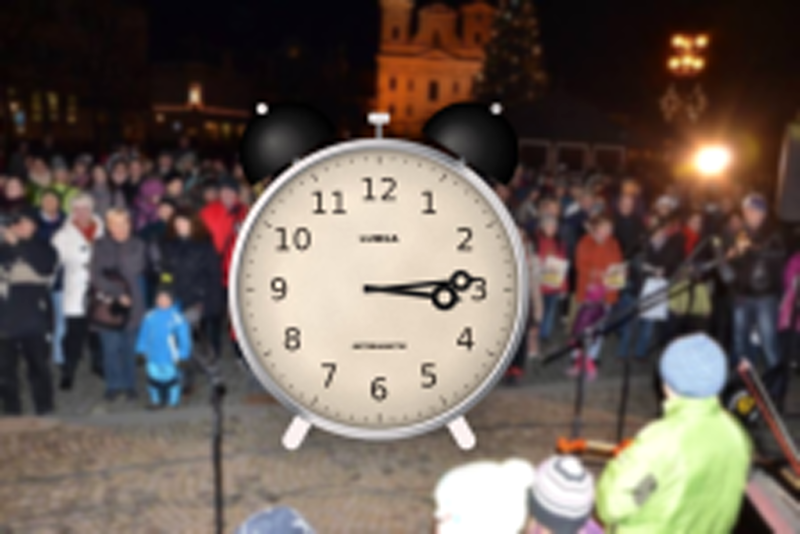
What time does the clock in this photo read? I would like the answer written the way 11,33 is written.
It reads 3,14
